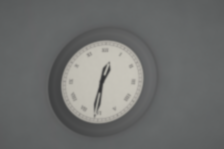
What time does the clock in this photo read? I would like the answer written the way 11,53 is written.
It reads 12,31
